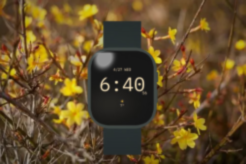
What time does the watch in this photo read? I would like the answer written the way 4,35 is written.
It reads 6,40
